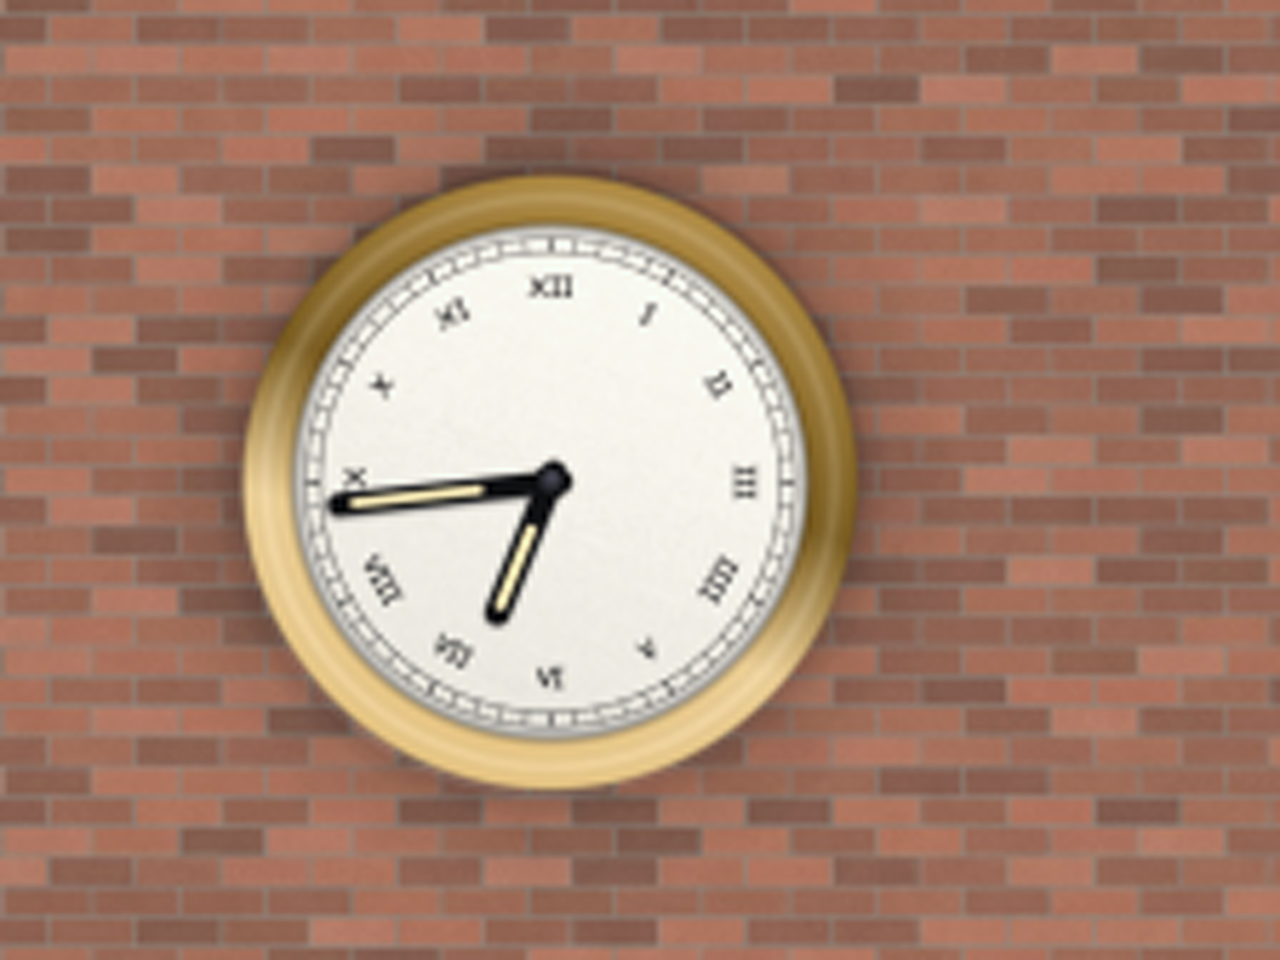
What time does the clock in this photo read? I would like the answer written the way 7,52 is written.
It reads 6,44
